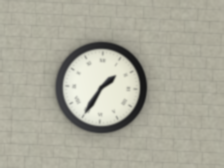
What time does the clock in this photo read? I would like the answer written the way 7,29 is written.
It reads 1,35
